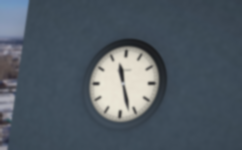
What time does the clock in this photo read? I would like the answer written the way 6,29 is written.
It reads 11,27
